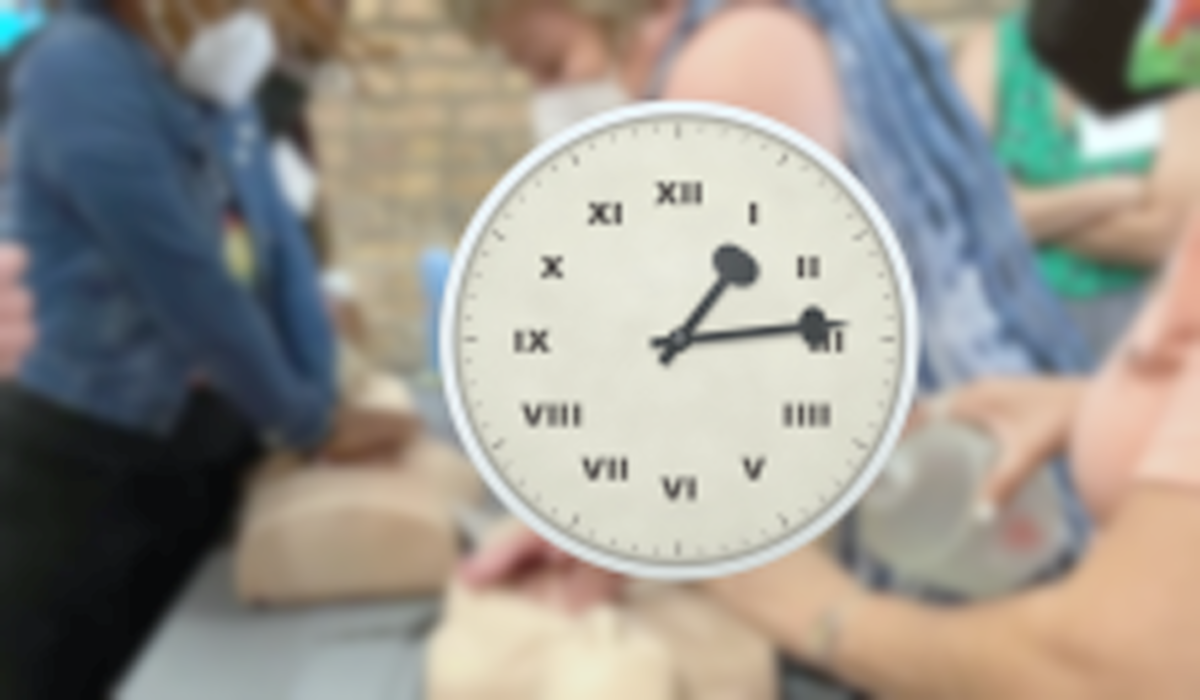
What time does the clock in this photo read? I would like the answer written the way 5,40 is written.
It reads 1,14
